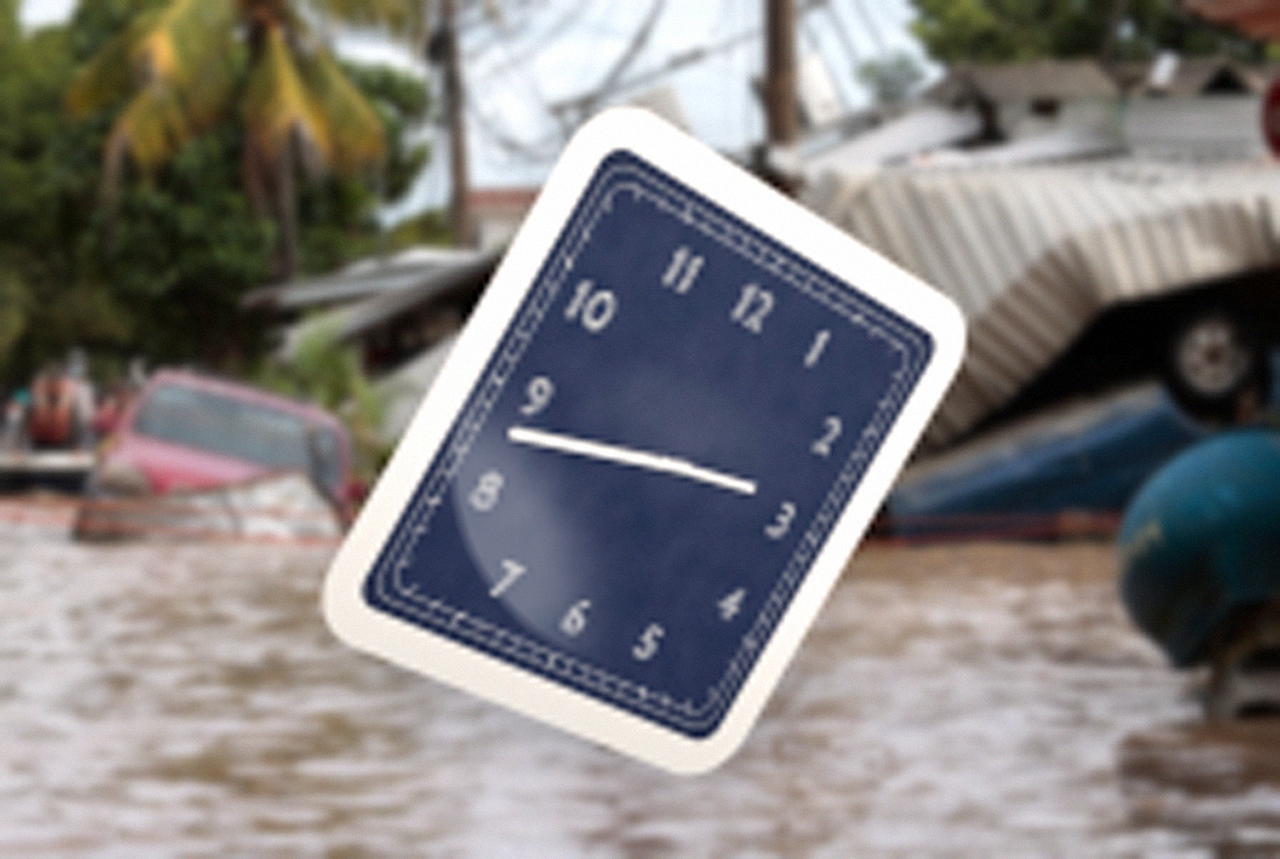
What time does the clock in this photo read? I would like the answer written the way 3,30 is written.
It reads 2,43
